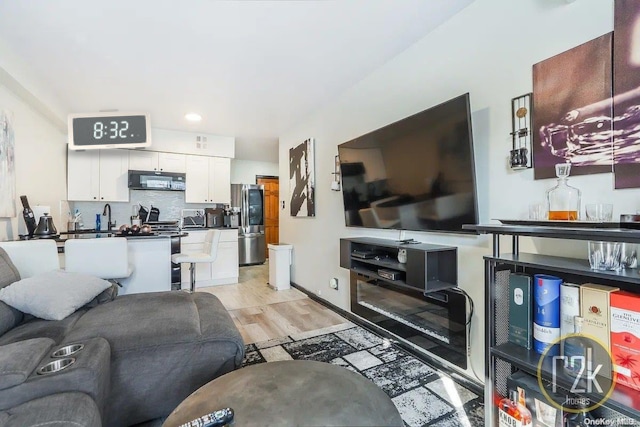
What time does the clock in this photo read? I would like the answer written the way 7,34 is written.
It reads 8,32
